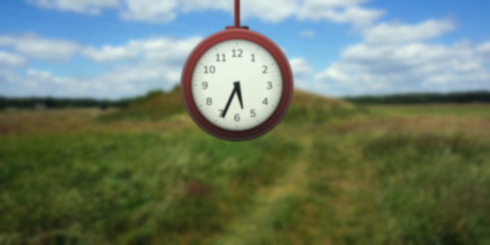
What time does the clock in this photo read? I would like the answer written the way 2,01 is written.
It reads 5,34
